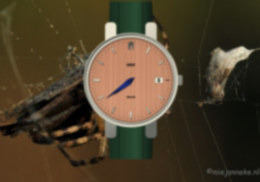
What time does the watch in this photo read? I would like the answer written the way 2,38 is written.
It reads 7,39
